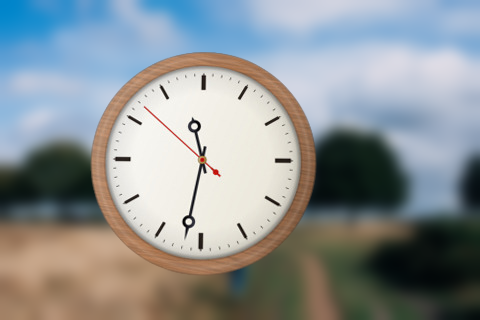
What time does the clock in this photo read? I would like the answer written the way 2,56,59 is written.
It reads 11,31,52
